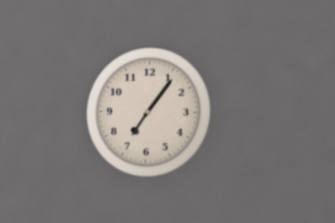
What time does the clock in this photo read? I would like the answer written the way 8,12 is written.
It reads 7,06
